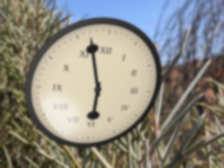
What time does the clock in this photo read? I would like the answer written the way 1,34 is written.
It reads 5,57
